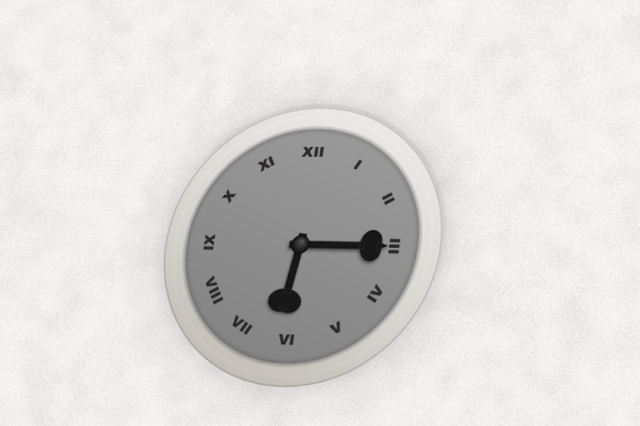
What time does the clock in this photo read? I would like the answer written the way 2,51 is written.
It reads 6,15
